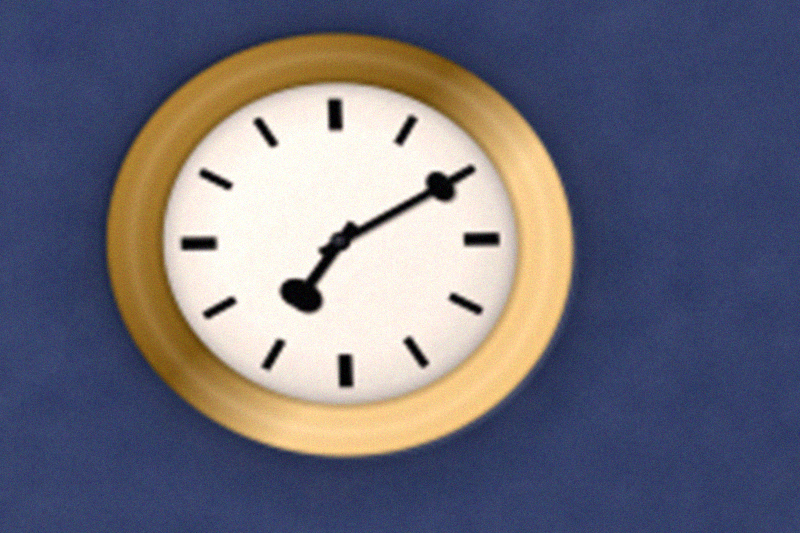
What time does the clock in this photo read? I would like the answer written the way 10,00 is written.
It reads 7,10
